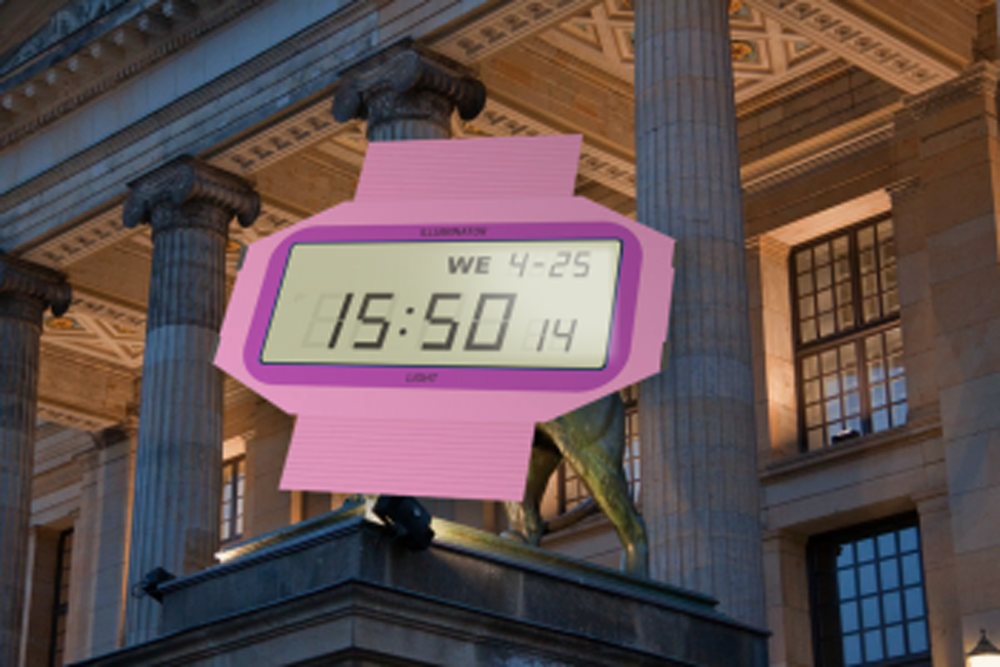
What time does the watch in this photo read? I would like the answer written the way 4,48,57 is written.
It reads 15,50,14
